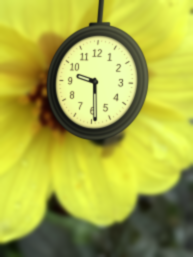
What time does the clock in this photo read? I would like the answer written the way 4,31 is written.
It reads 9,29
